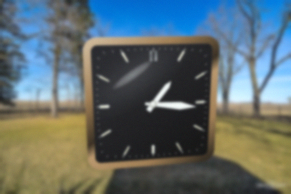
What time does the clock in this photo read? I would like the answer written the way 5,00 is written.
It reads 1,16
